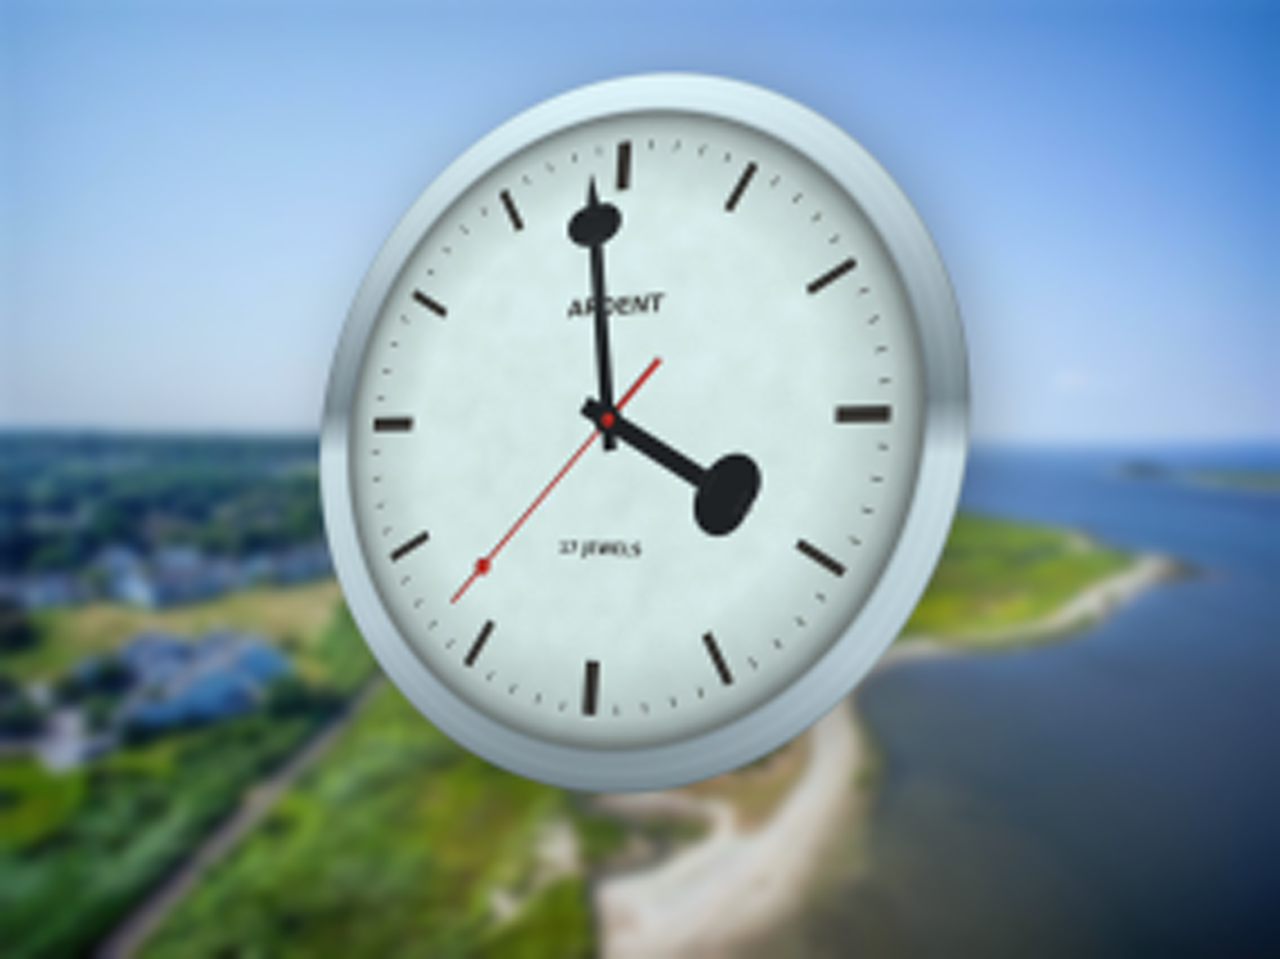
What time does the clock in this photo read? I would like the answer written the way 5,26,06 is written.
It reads 3,58,37
